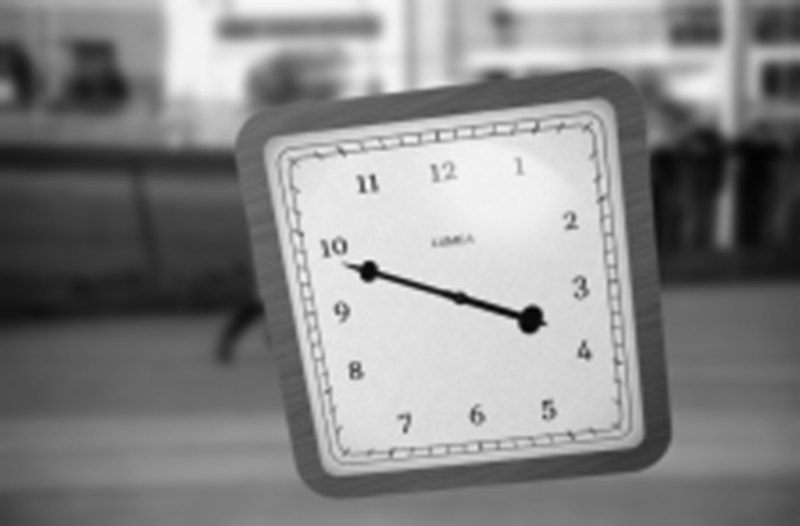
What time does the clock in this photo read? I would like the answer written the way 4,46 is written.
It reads 3,49
